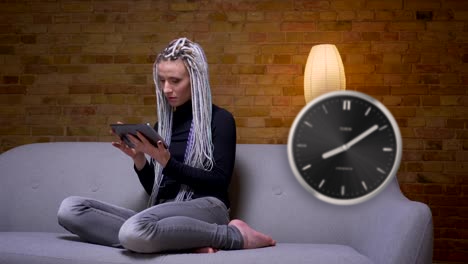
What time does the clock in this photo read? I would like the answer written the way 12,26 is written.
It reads 8,09
